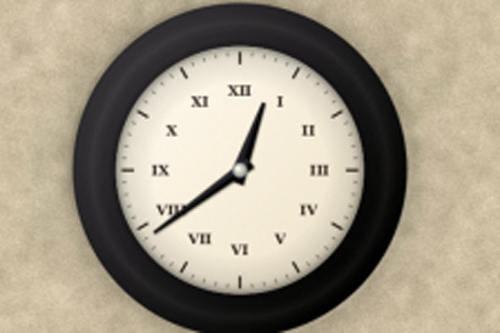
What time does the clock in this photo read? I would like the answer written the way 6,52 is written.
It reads 12,39
